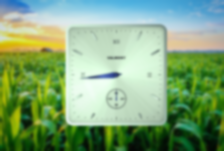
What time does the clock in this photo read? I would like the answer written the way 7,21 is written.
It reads 8,44
